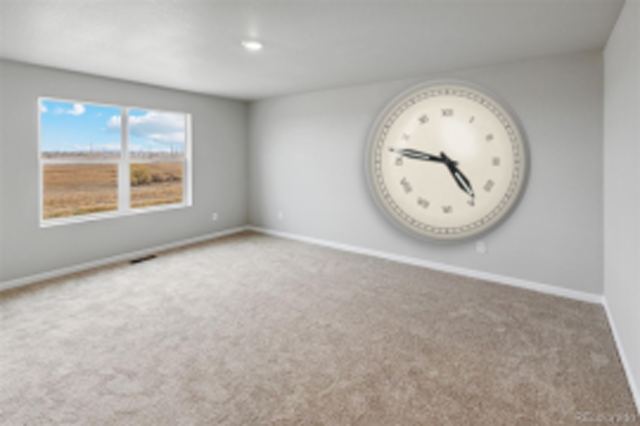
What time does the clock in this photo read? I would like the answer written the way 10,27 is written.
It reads 4,47
